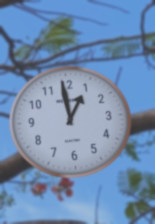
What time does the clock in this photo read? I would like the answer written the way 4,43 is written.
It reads 12,59
